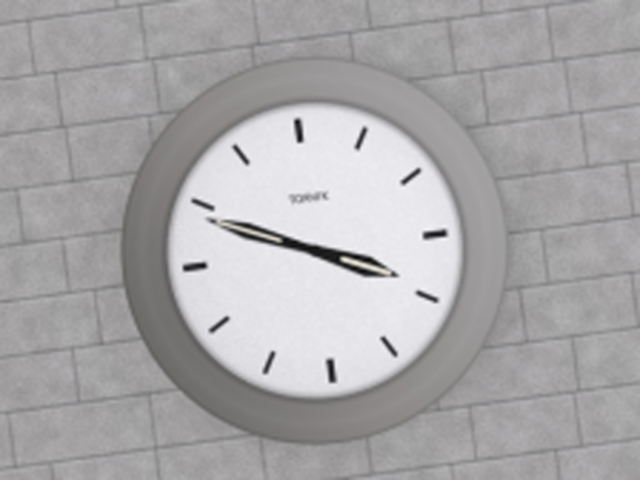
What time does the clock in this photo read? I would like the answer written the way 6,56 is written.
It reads 3,49
